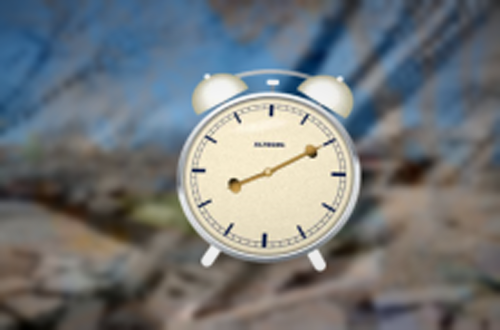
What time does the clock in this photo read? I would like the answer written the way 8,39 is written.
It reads 8,10
